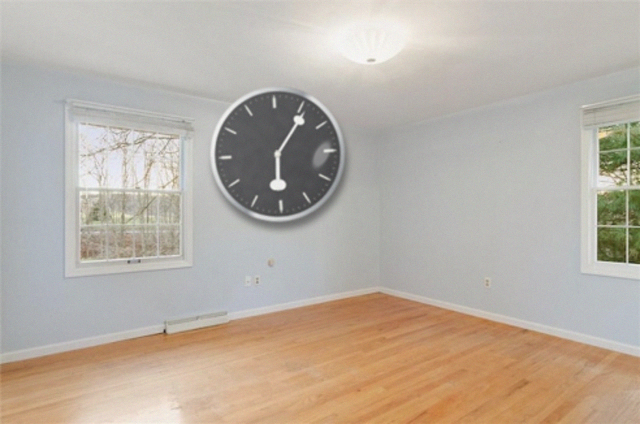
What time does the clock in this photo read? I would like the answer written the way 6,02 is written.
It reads 6,06
